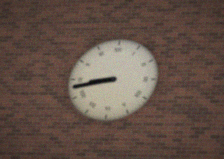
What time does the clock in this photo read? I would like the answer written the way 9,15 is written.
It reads 8,43
